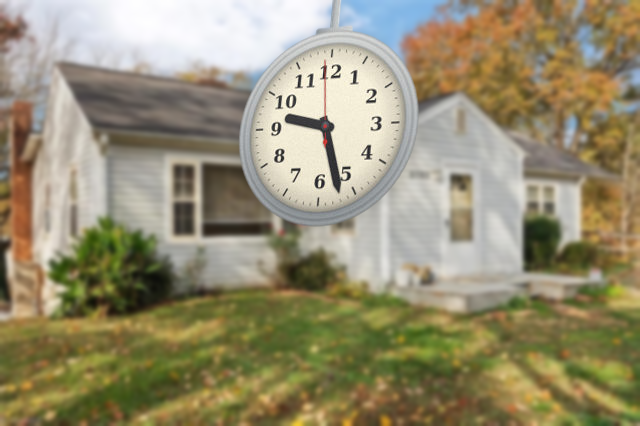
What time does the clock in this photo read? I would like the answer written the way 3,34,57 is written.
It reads 9,26,59
